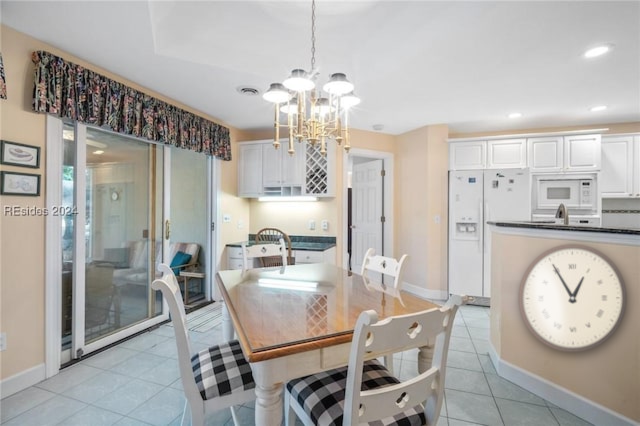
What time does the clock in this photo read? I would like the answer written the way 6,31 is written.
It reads 12,55
